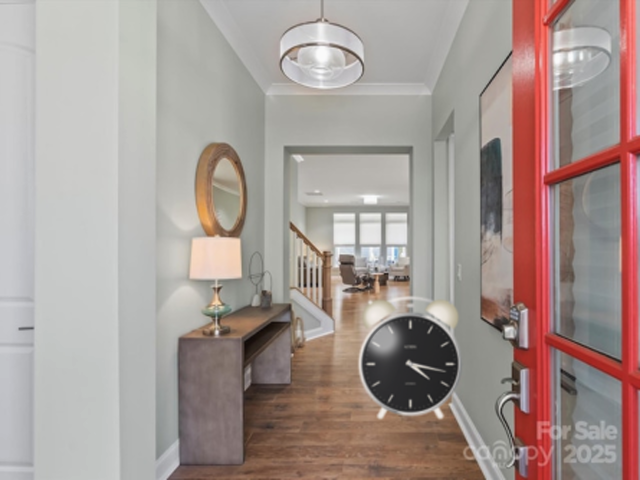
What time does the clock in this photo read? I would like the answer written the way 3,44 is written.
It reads 4,17
